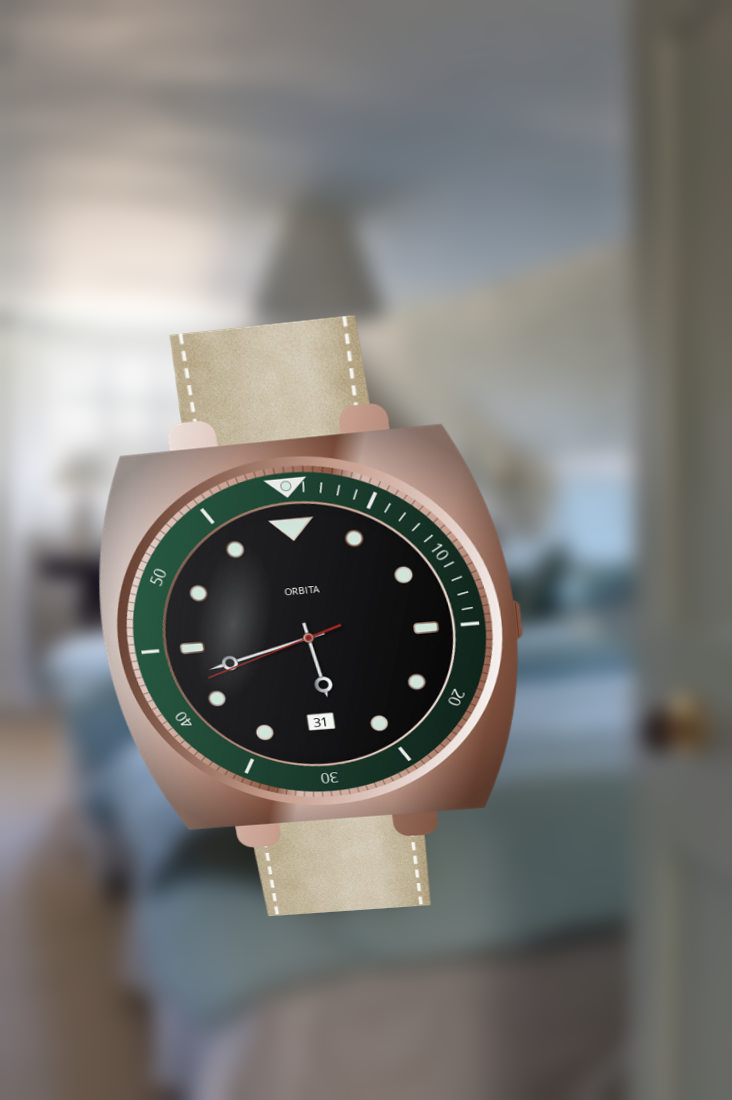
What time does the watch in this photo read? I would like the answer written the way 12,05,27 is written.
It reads 5,42,42
